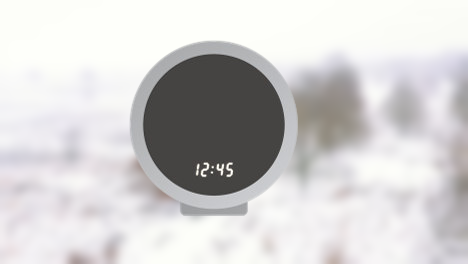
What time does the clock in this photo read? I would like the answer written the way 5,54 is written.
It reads 12,45
